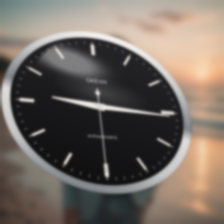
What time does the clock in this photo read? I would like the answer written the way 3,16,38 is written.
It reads 9,15,30
